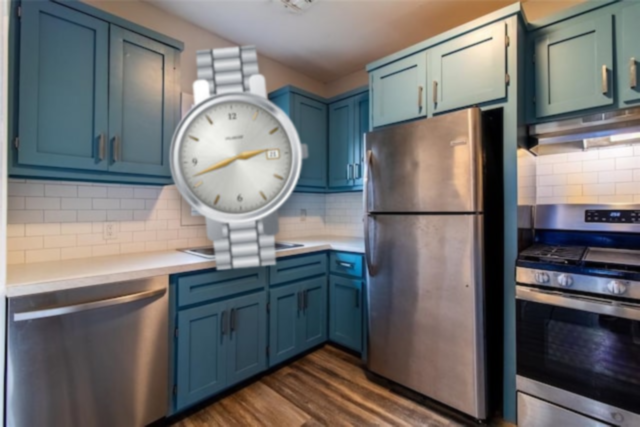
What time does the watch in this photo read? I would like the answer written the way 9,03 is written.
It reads 2,42
